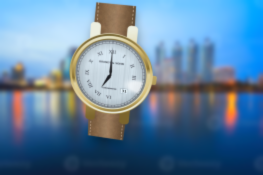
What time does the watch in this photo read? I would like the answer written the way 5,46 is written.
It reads 7,00
